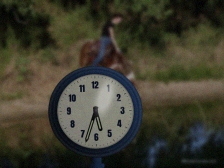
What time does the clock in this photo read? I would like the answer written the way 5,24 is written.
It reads 5,33
